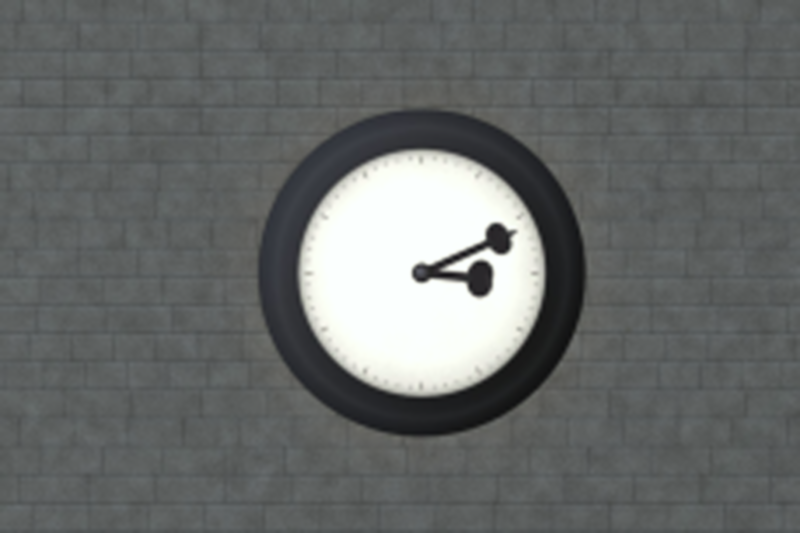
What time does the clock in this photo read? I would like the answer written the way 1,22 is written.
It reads 3,11
